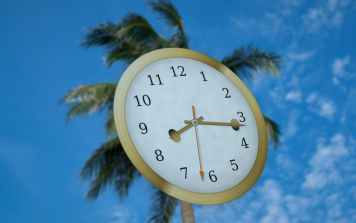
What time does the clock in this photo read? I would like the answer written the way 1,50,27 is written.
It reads 8,16,32
